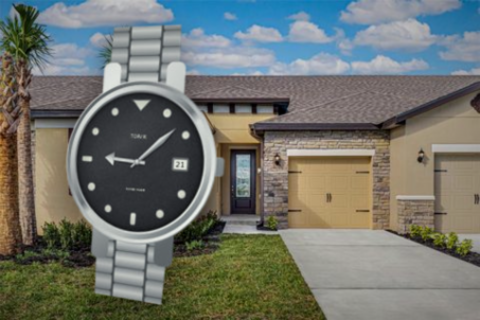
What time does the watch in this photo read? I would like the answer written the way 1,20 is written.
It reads 9,08
